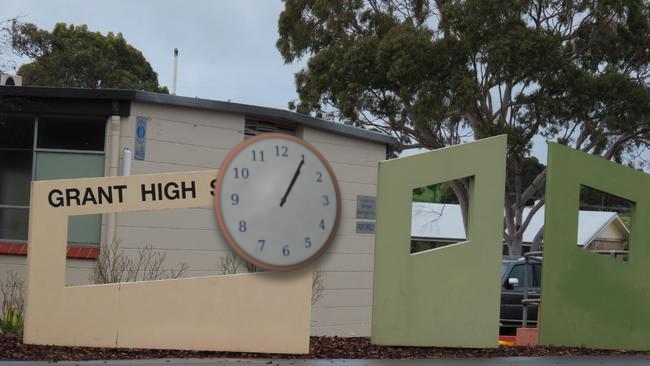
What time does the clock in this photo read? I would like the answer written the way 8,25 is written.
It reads 1,05
